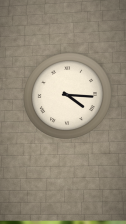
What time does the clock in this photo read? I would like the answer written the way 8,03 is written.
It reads 4,16
